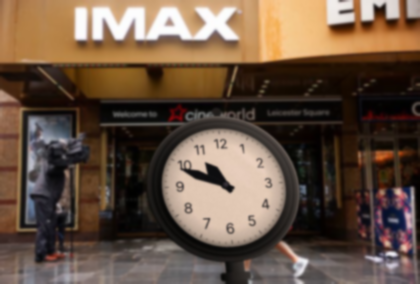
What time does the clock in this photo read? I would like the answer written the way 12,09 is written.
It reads 10,49
